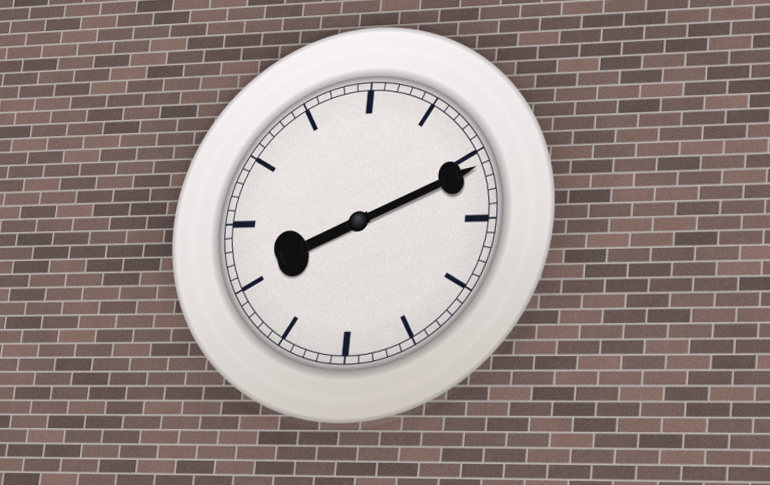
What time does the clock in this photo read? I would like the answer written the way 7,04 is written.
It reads 8,11
